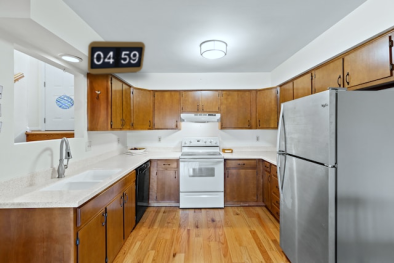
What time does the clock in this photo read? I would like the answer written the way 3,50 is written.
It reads 4,59
